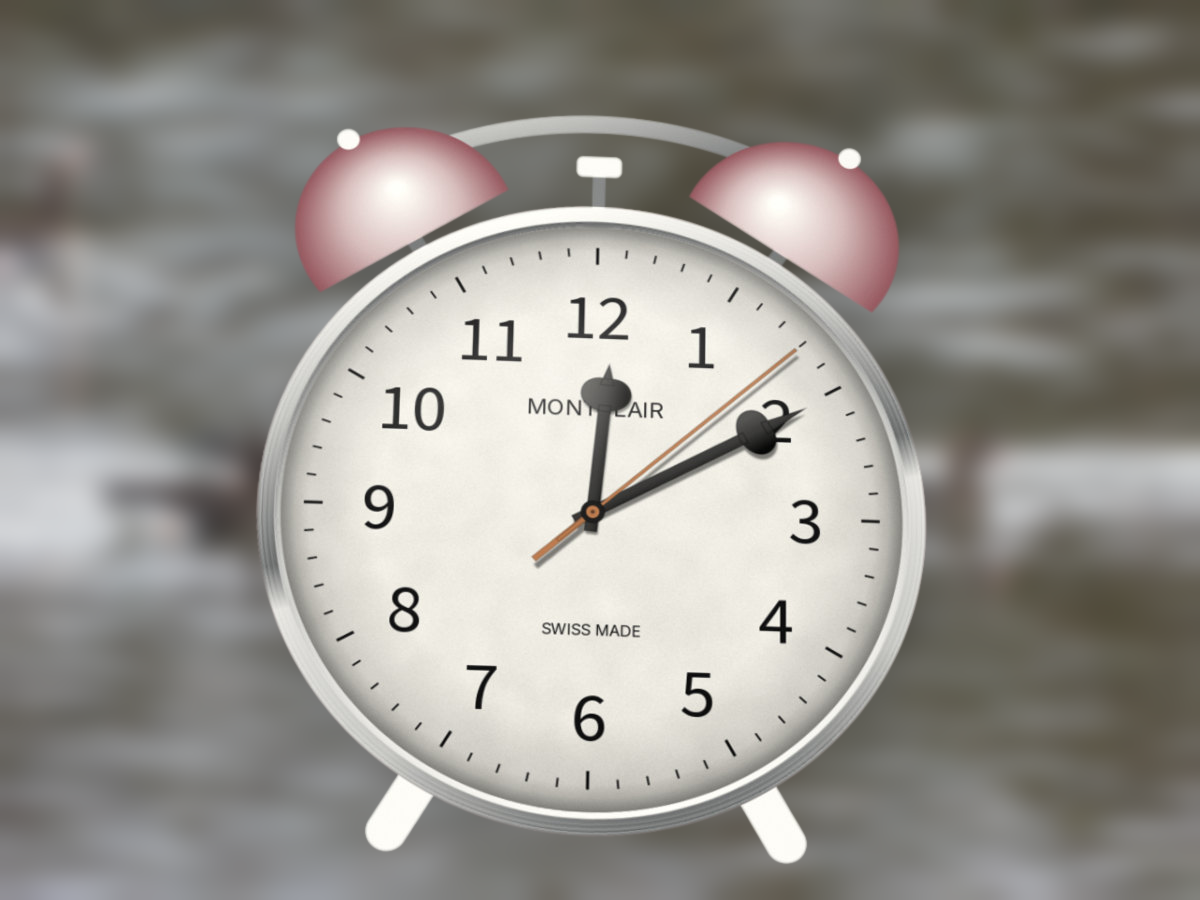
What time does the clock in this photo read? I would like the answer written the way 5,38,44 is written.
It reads 12,10,08
